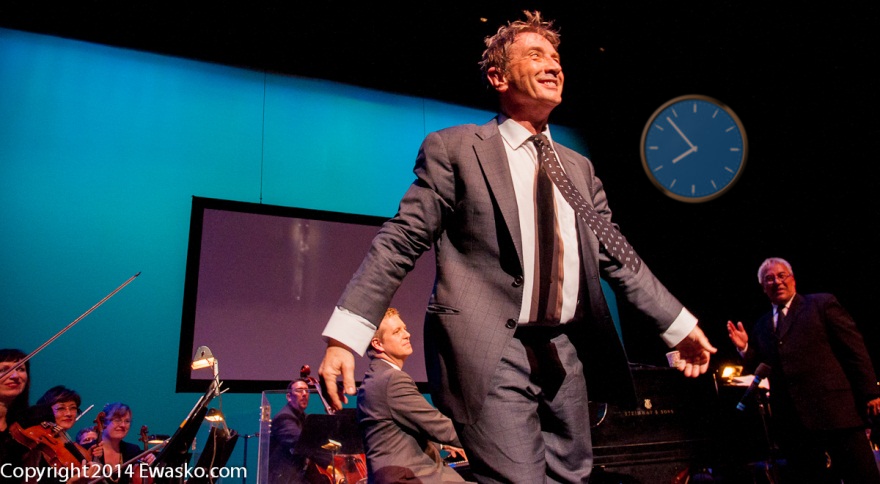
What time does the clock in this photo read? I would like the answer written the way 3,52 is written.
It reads 7,53
